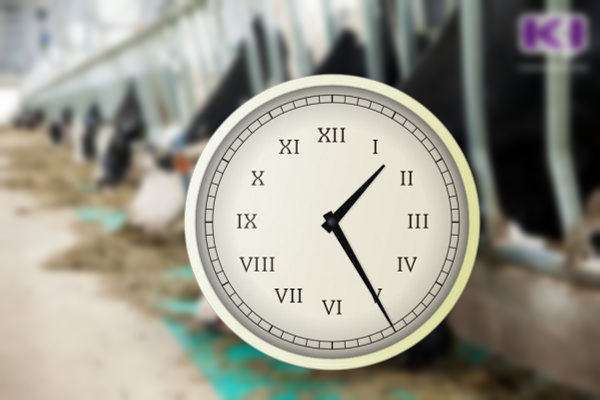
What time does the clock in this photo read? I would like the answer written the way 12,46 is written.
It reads 1,25
